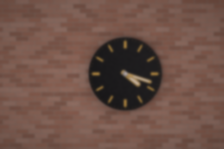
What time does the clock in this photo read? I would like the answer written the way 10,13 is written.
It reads 4,18
